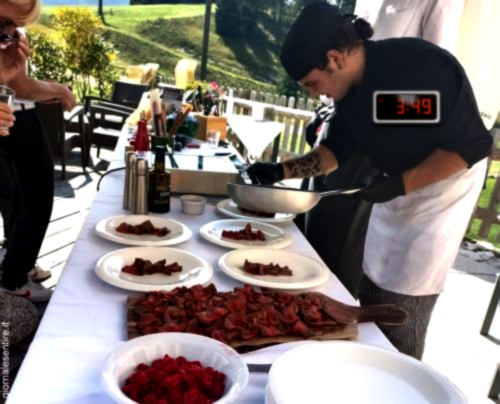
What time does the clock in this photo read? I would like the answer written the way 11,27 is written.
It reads 3,49
